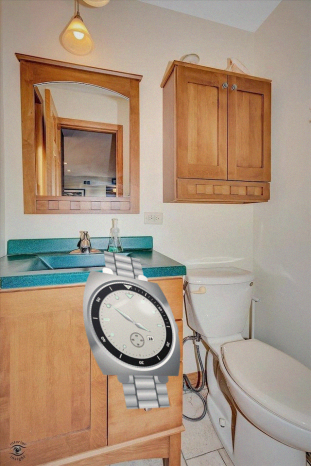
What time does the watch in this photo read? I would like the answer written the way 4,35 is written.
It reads 3,51
